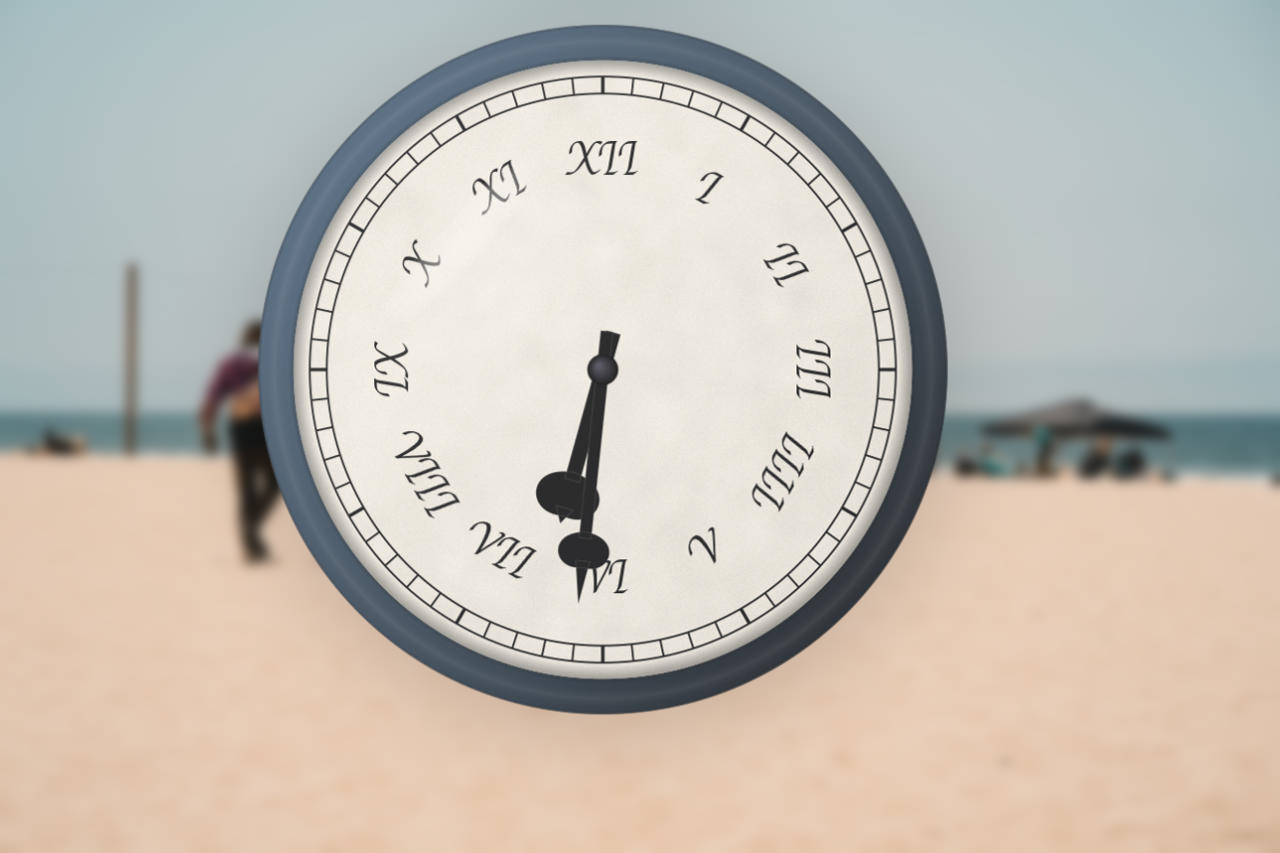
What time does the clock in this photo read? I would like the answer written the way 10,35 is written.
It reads 6,31
